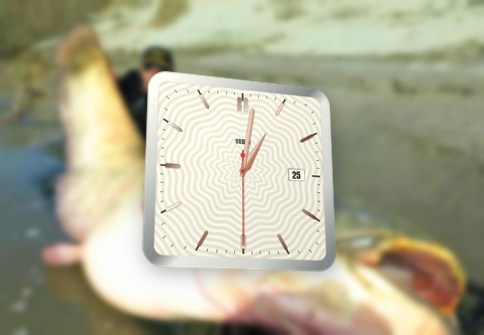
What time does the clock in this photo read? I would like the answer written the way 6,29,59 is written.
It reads 1,01,30
